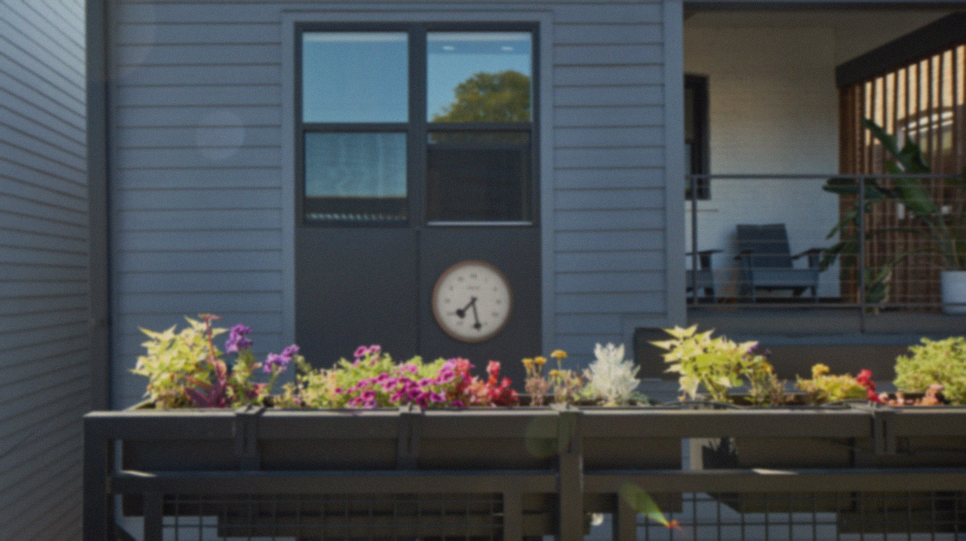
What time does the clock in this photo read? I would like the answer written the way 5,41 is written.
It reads 7,28
